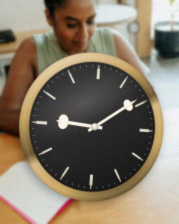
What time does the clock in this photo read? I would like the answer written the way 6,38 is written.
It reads 9,09
